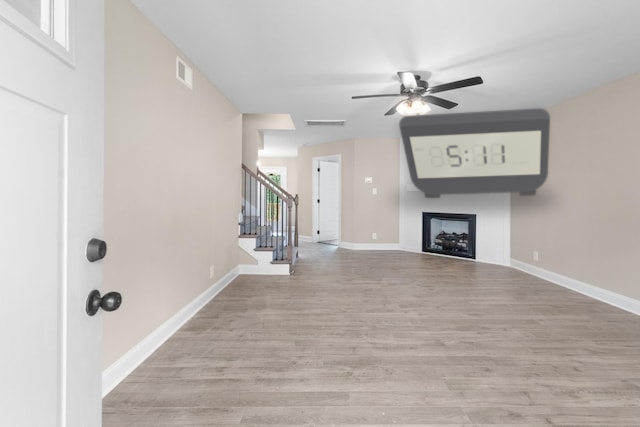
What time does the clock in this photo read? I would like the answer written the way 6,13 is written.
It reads 5,11
